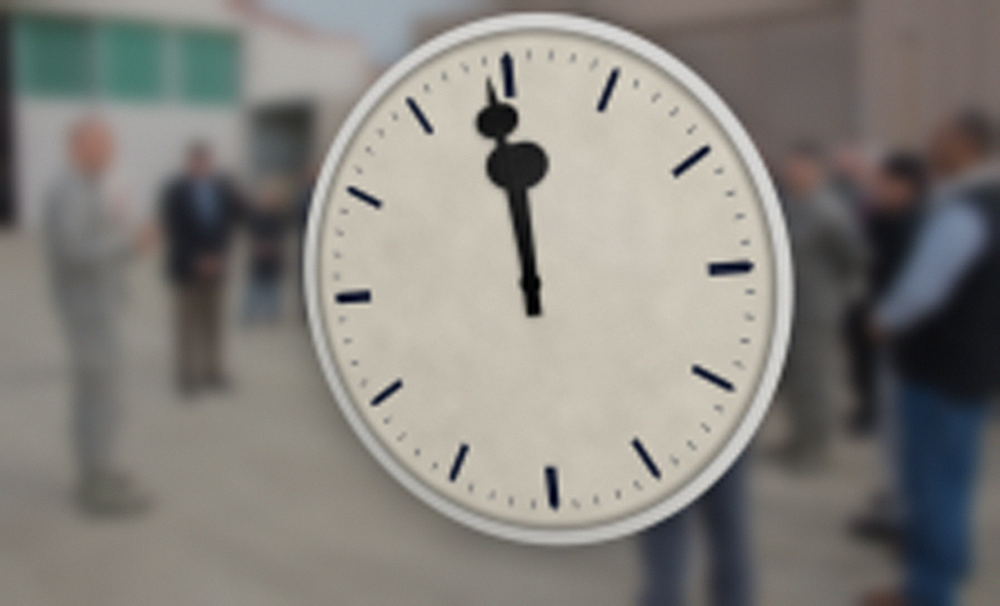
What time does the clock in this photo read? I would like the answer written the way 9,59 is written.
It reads 11,59
